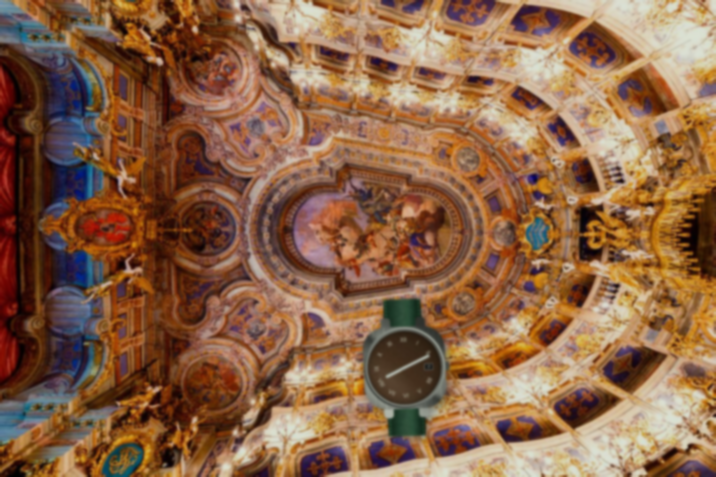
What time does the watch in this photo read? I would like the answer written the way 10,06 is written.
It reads 8,11
